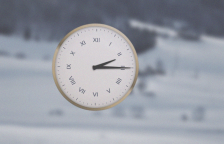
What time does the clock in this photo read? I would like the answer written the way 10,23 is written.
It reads 2,15
